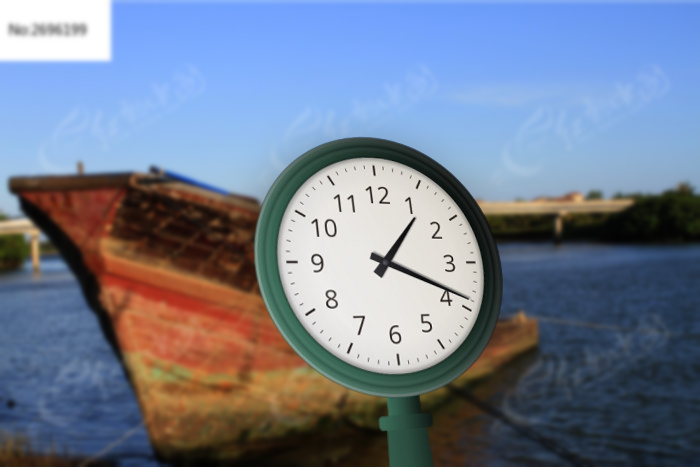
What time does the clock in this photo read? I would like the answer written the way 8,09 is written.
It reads 1,19
